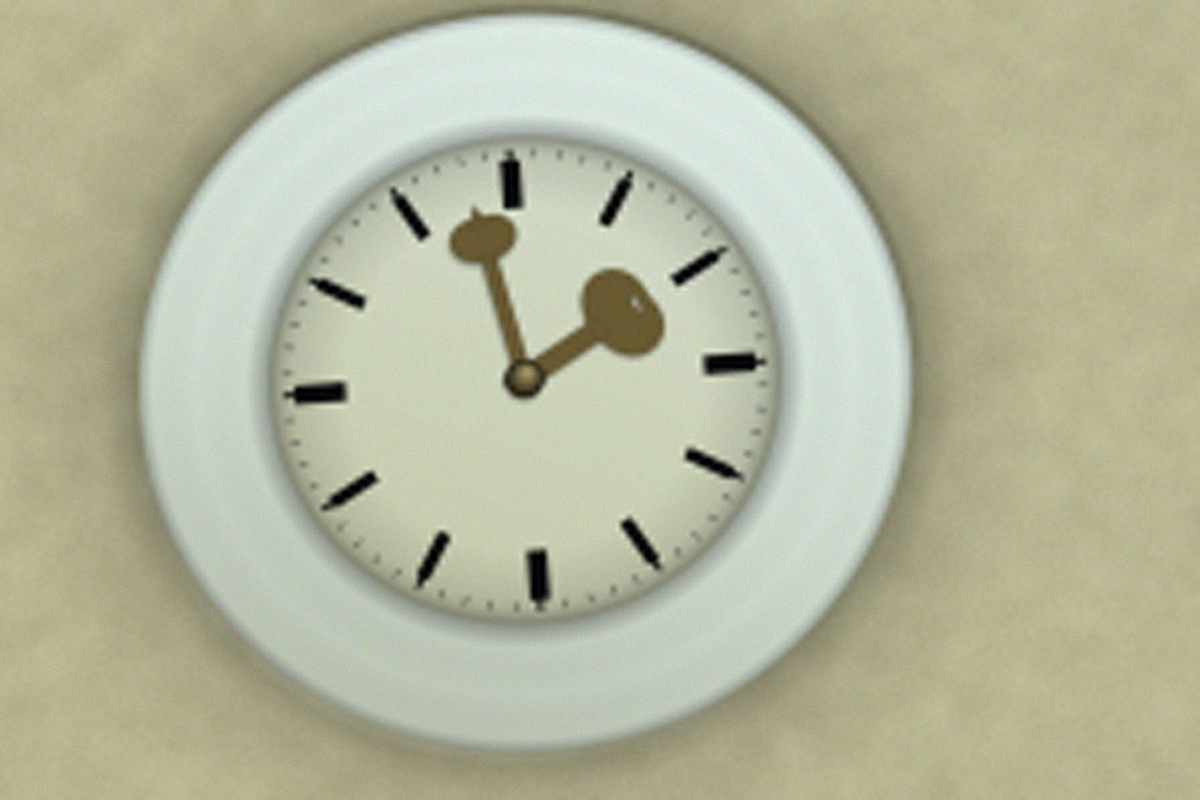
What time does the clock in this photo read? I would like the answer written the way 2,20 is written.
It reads 1,58
